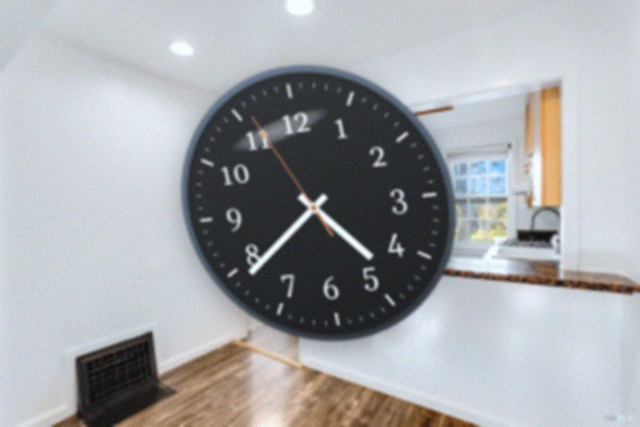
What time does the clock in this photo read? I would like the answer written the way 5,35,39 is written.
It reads 4,38,56
